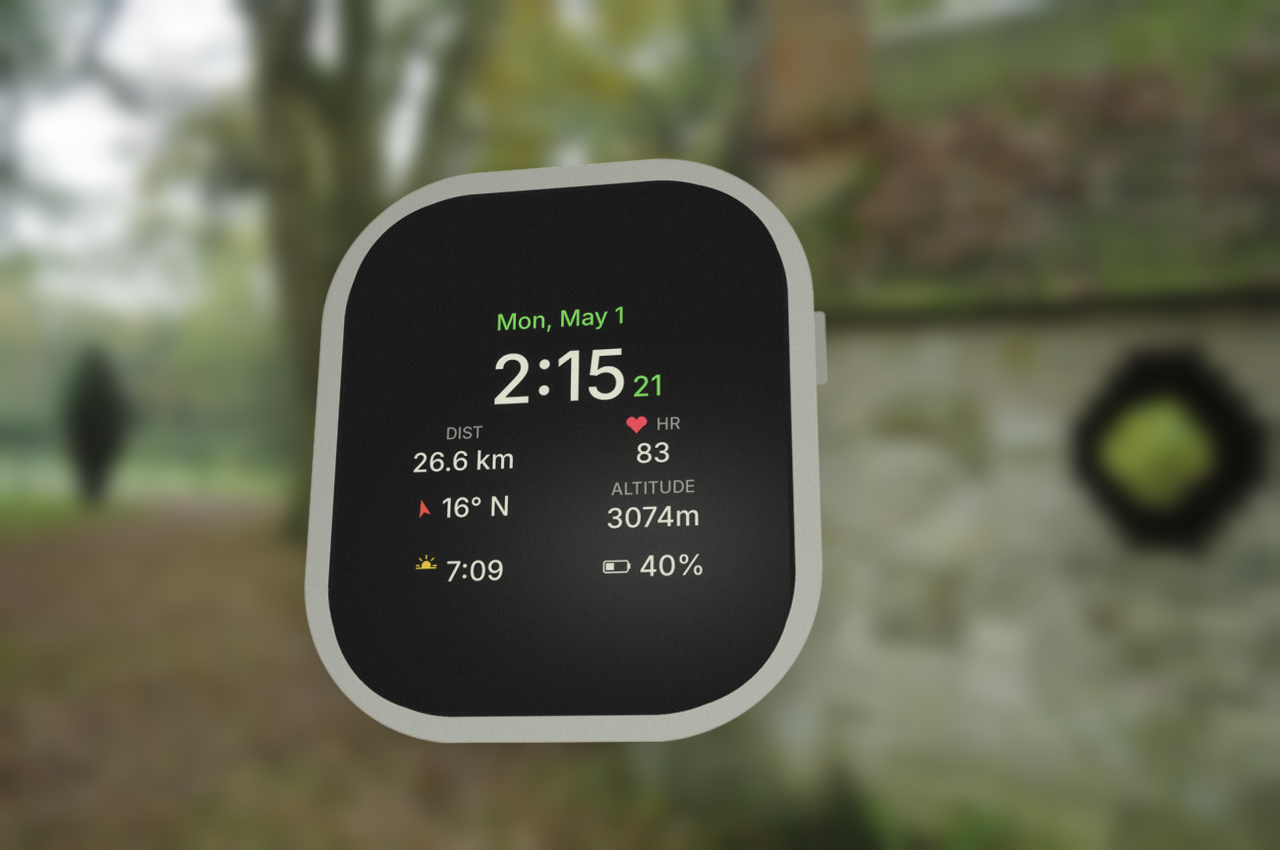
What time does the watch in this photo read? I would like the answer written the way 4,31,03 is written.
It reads 2,15,21
